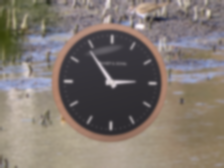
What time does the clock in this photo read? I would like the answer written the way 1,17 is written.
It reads 2,54
